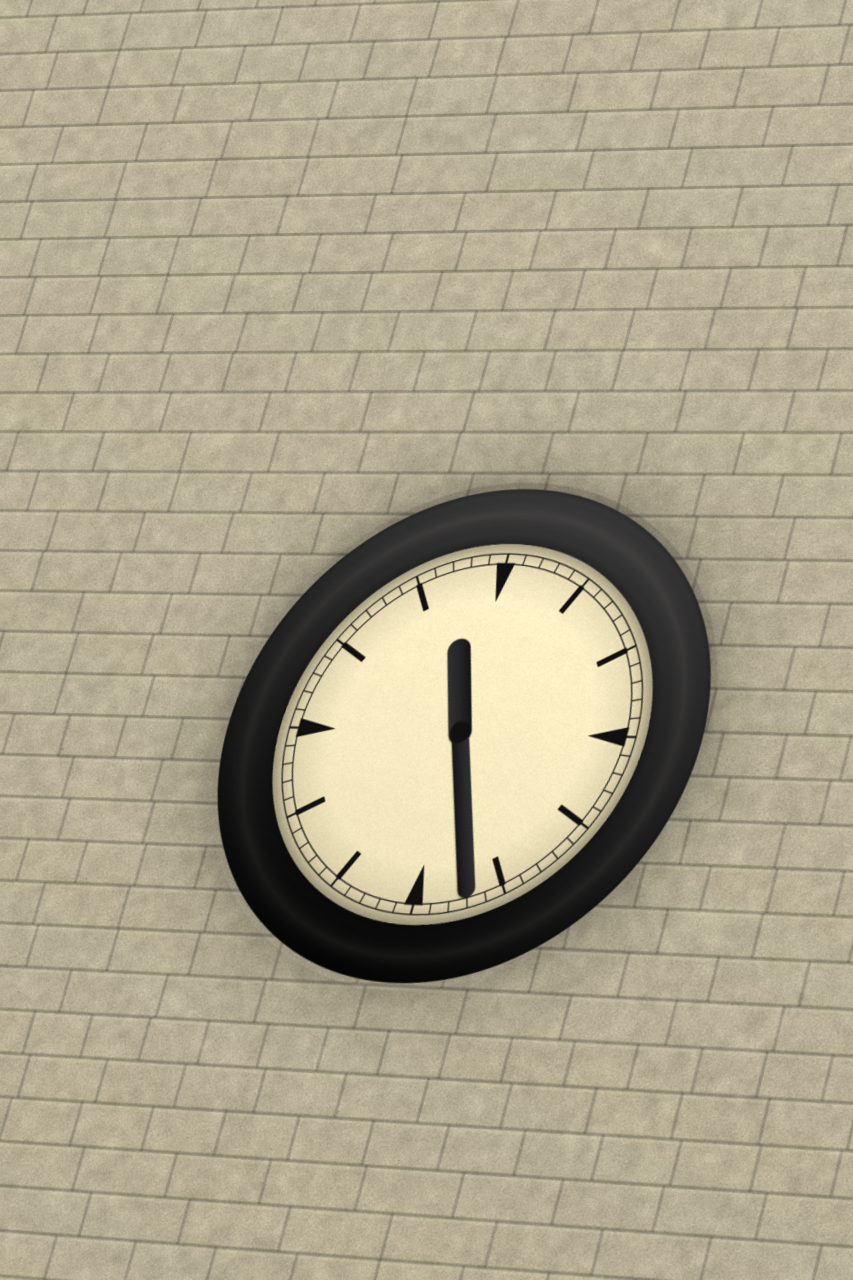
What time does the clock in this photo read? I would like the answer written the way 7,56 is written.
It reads 11,27
